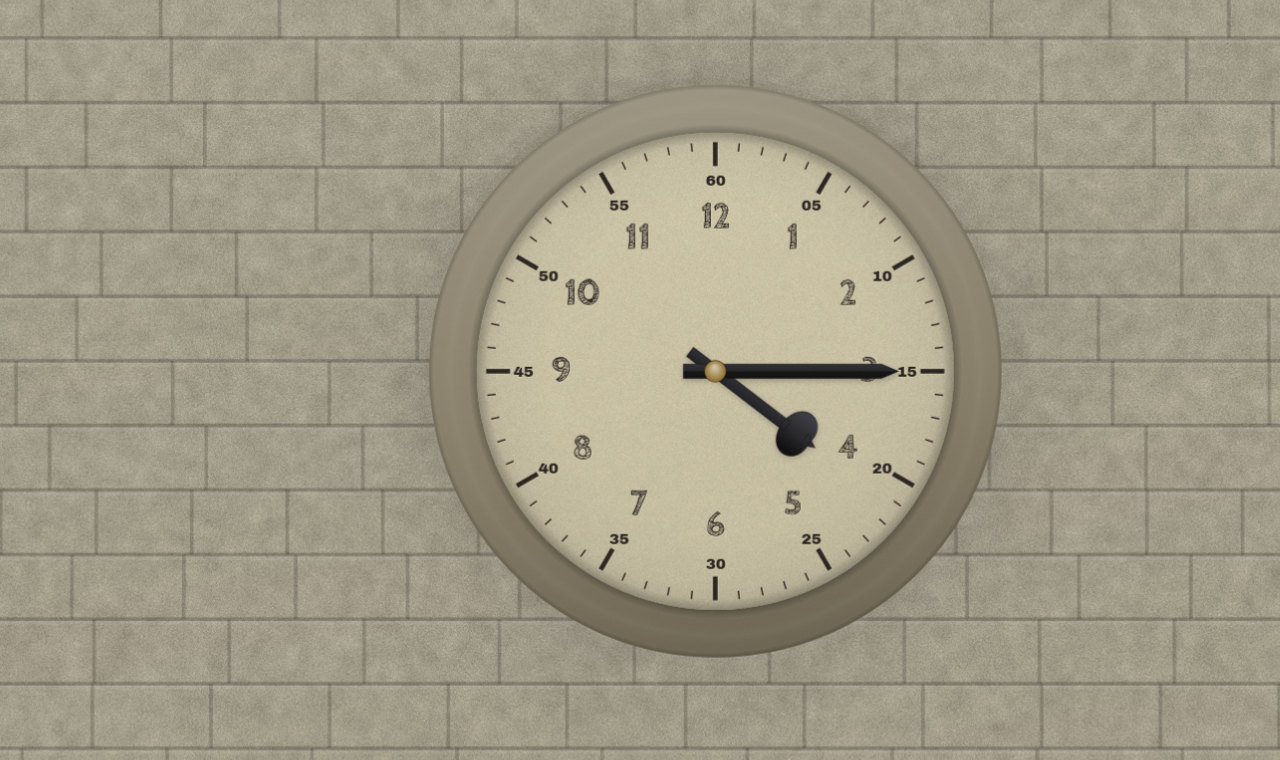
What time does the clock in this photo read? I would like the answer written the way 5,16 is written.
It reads 4,15
